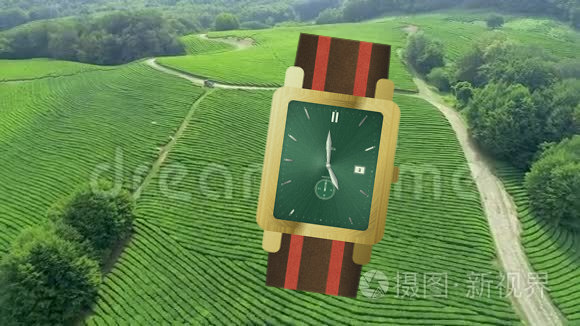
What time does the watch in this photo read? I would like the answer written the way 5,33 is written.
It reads 4,59
